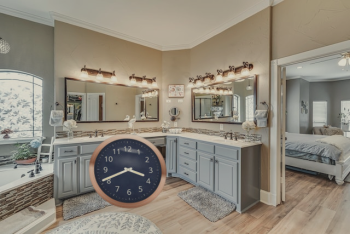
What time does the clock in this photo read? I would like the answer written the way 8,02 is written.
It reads 3,41
